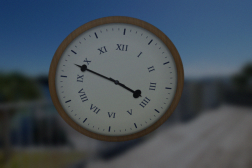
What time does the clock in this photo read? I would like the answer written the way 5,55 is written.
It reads 3,48
